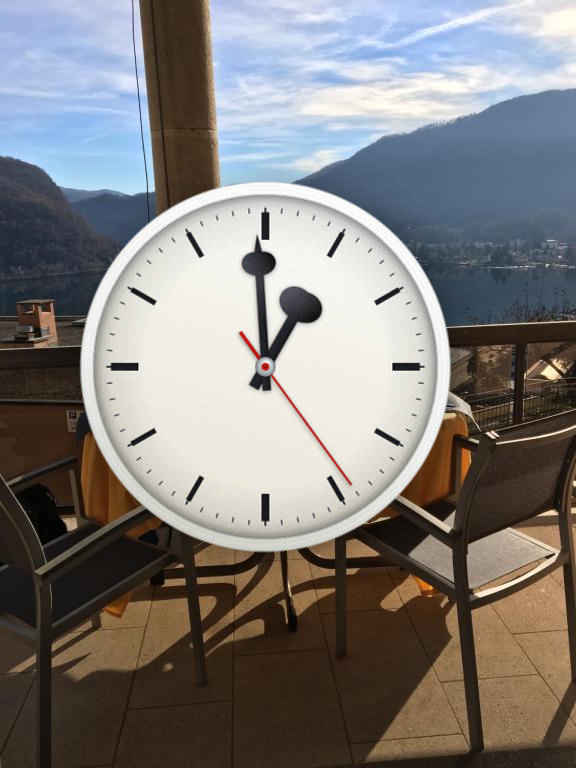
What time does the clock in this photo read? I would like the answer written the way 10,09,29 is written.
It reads 12,59,24
